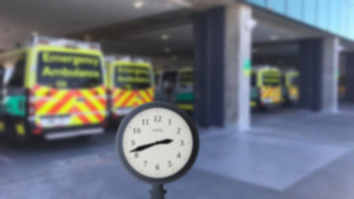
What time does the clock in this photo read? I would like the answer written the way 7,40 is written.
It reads 2,42
